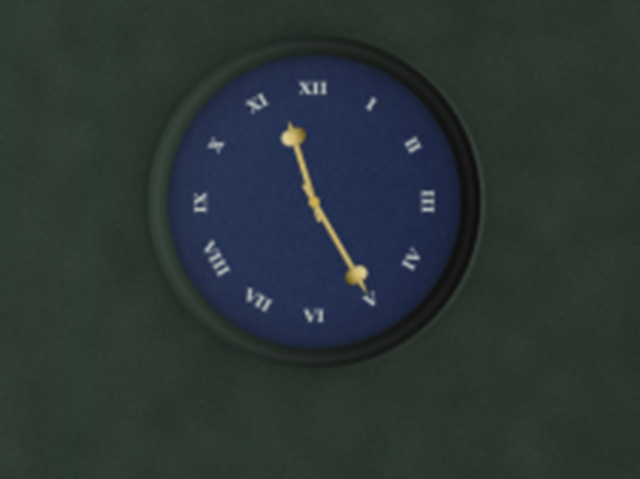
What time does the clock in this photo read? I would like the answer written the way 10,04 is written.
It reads 11,25
